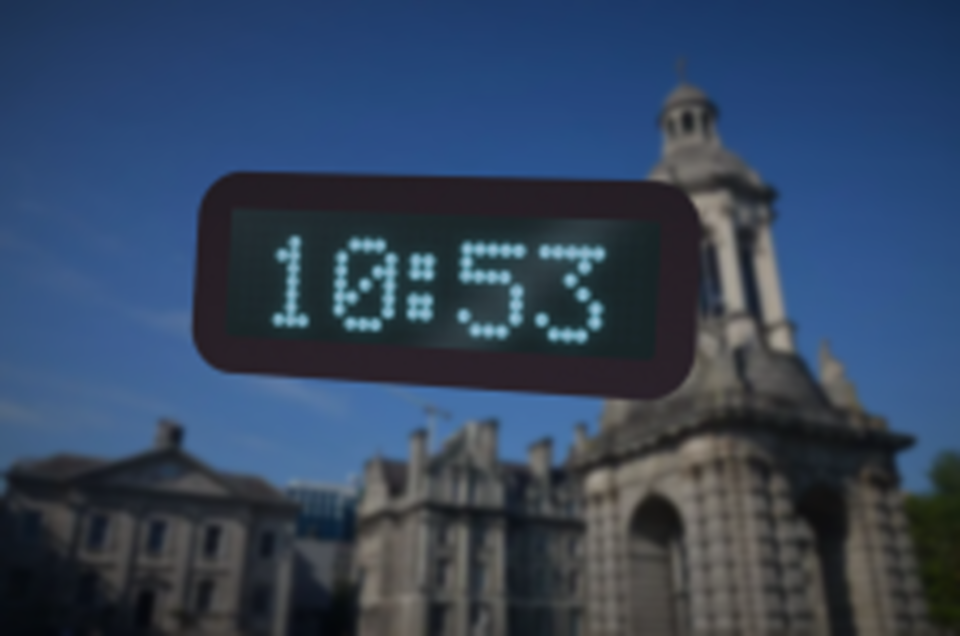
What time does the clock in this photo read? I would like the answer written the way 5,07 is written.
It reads 10,53
